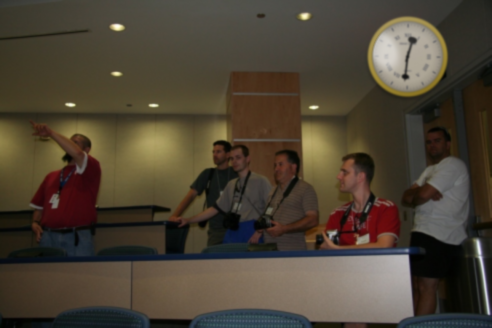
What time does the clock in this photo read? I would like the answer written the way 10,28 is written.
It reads 12,31
